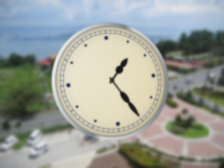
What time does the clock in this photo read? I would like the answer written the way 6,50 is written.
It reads 1,25
